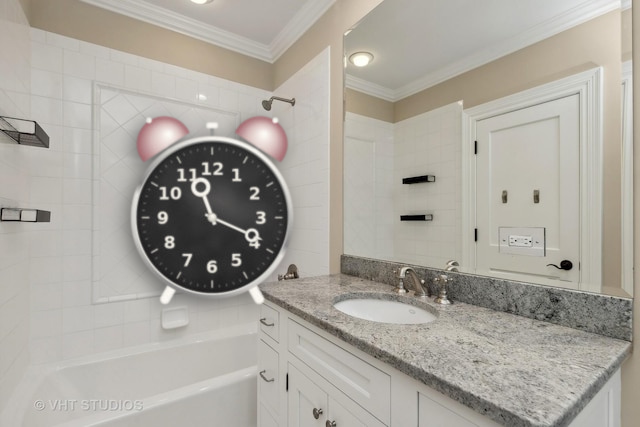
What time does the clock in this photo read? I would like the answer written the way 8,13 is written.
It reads 11,19
